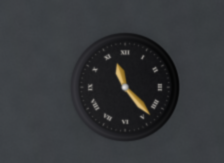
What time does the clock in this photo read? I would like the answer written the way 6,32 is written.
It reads 11,23
